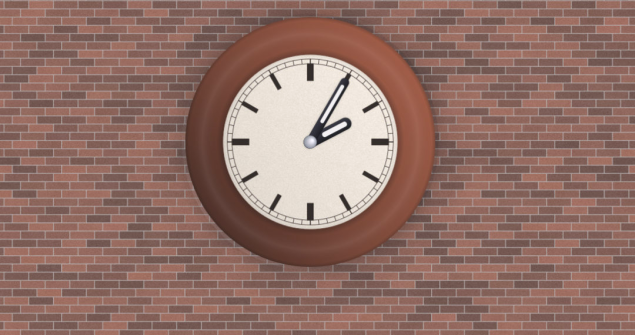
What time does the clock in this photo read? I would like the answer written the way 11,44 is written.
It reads 2,05
